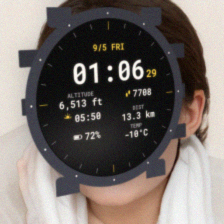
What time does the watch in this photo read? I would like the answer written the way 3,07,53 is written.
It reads 1,06,29
